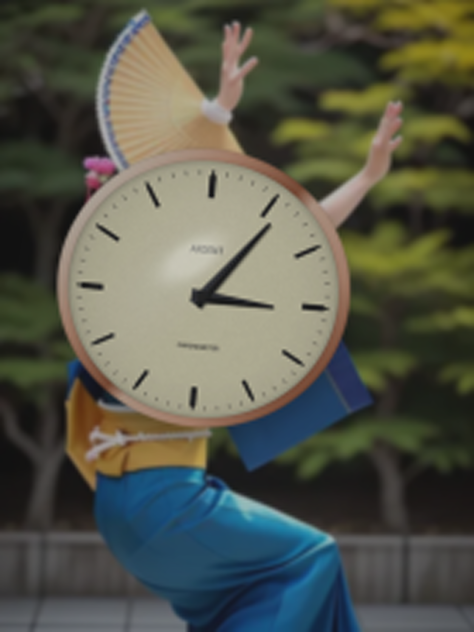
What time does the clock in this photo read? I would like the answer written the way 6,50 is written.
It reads 3,06
